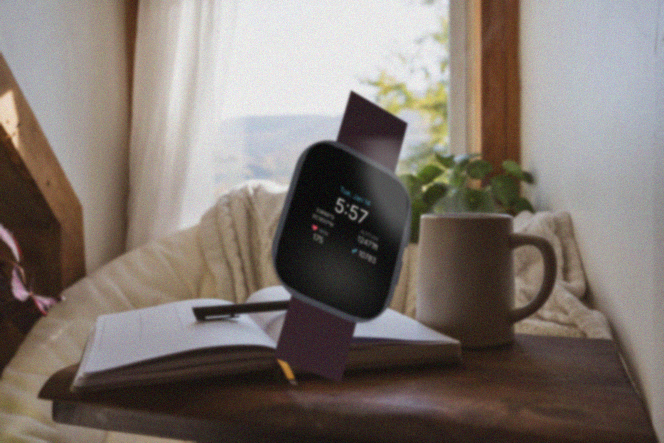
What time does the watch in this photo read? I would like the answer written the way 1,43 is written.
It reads 5,57
